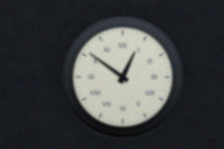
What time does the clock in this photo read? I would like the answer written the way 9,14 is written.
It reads 12,51
